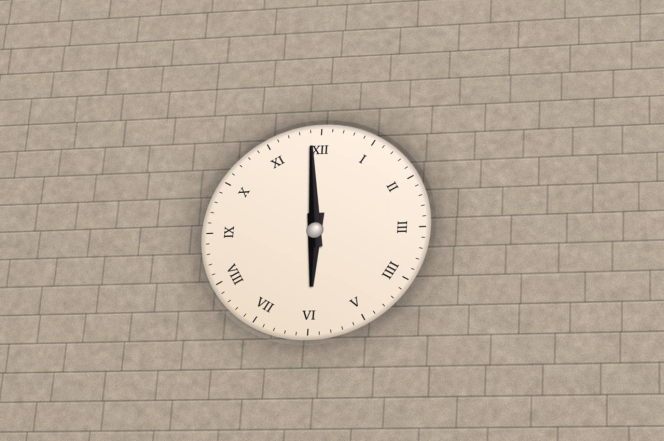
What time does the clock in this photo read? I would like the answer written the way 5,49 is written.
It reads 5,59
